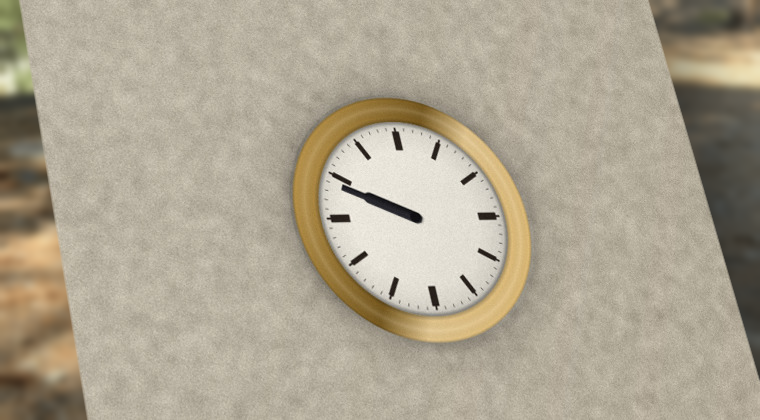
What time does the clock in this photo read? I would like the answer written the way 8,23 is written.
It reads 9,49
